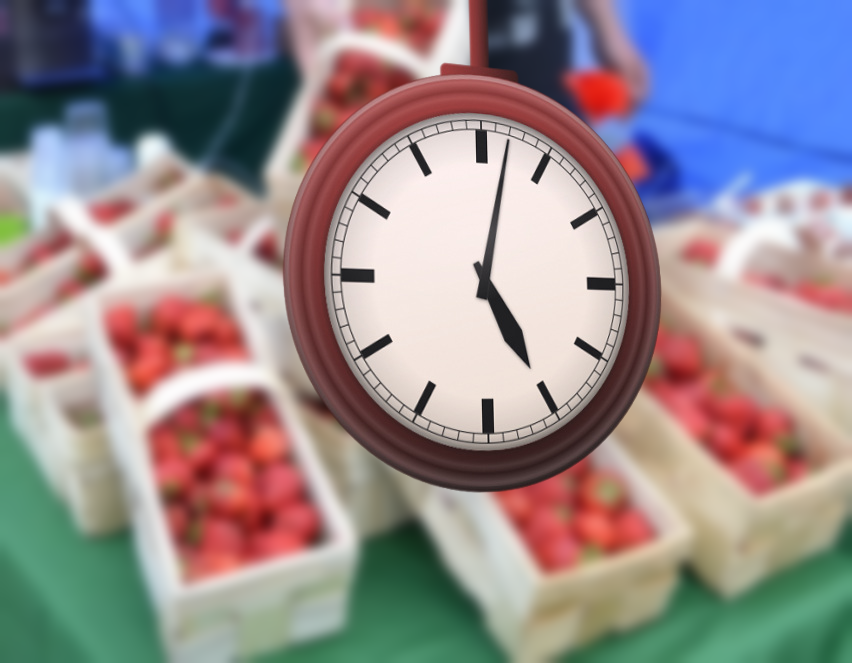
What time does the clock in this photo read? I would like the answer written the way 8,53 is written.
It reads 5,02
